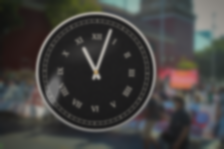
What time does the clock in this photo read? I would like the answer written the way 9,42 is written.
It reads 11,03
